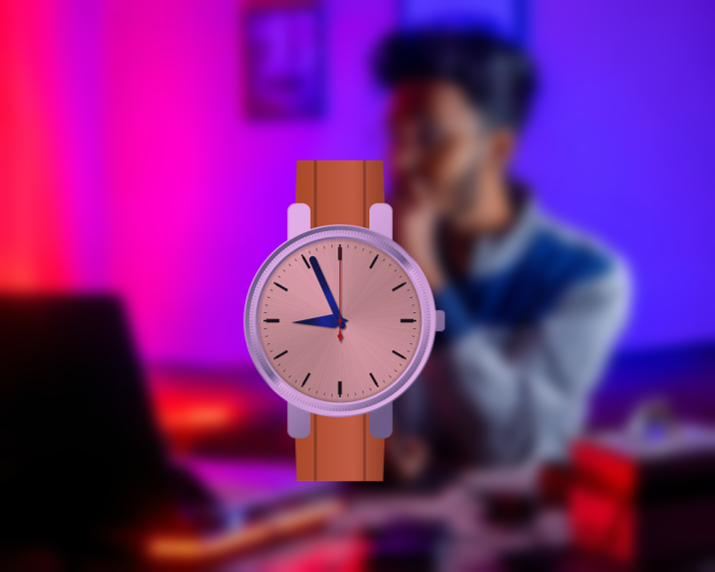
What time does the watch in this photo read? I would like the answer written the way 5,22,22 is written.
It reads 8,56,00
